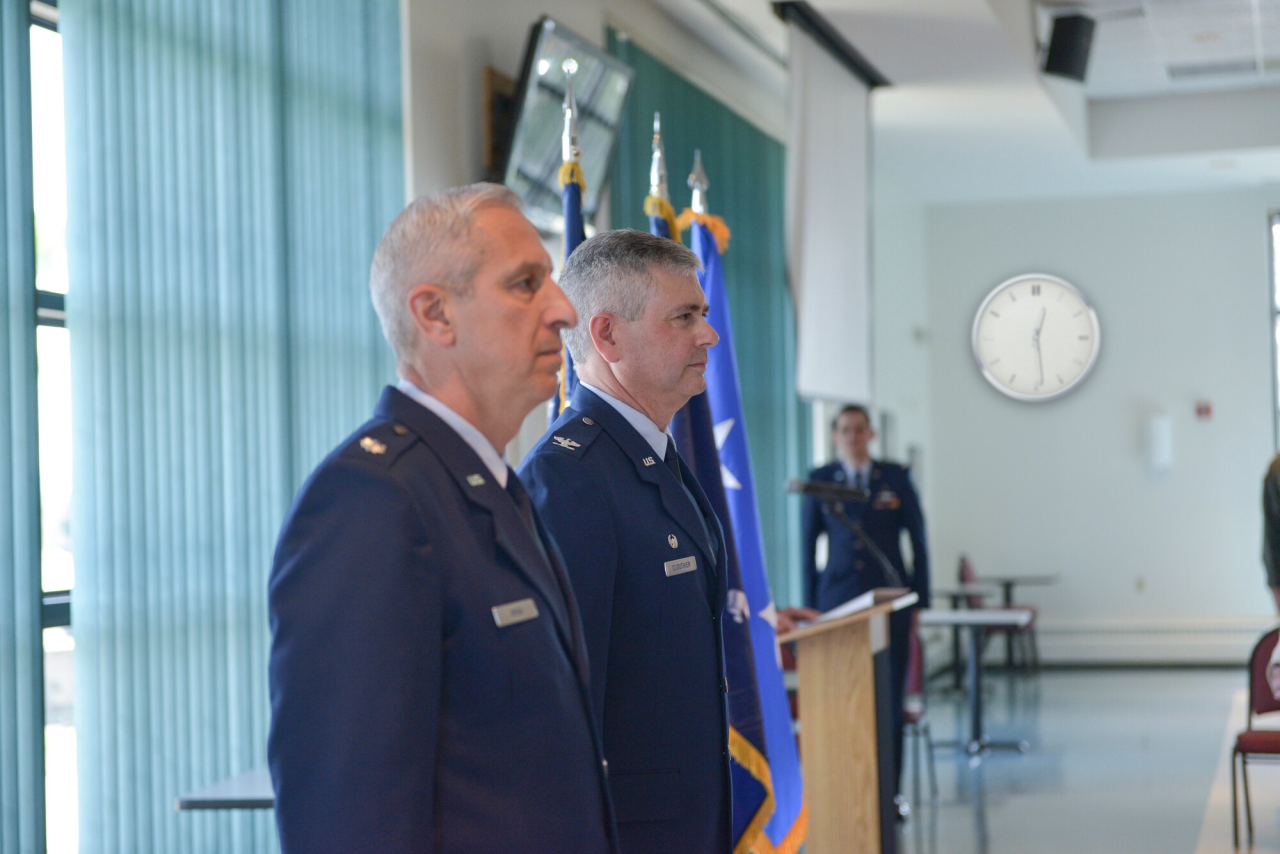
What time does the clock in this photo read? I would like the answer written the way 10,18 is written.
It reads 12,29
